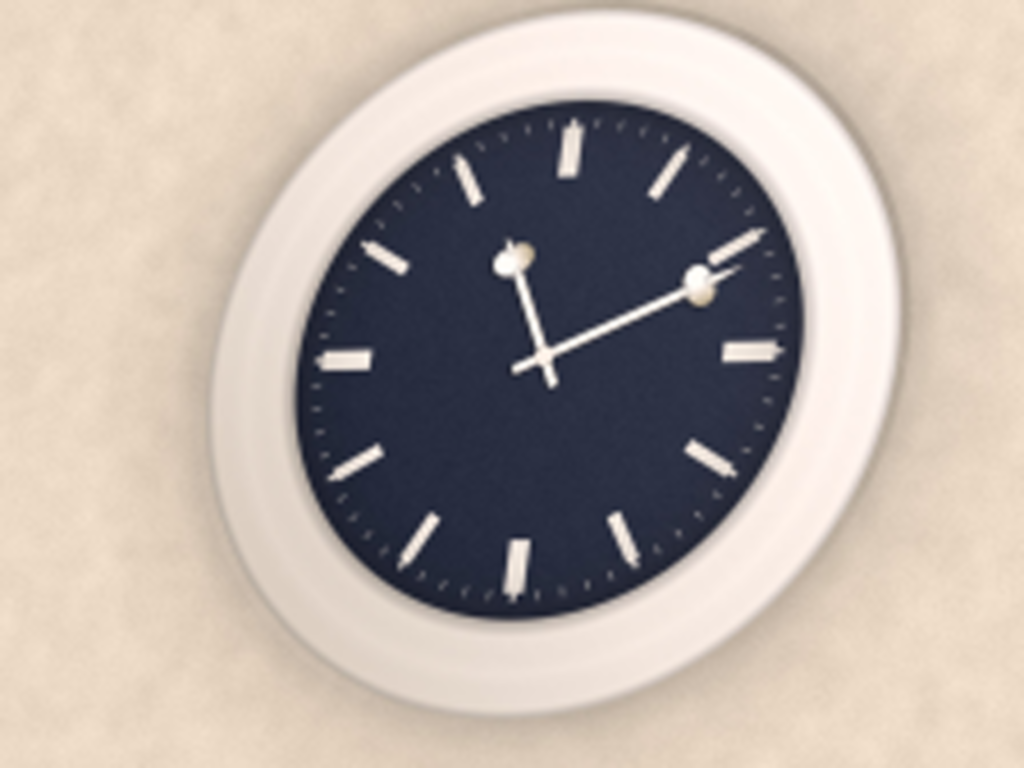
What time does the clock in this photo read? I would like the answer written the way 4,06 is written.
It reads 11,11
